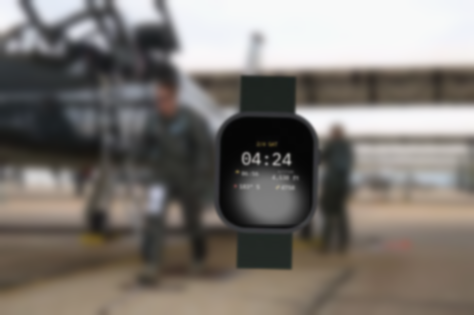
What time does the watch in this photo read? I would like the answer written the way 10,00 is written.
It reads 4,24
